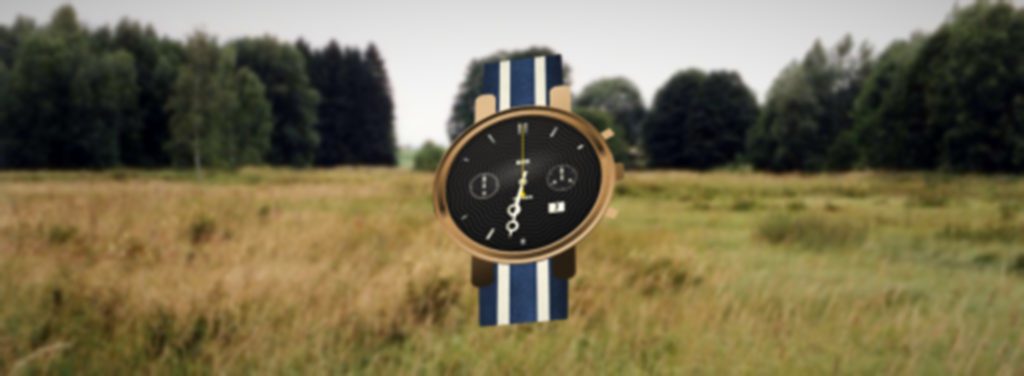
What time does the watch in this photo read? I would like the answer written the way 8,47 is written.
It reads 6,32
